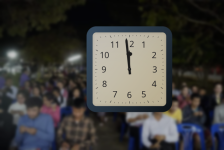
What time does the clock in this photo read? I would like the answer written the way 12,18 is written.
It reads 11,59
